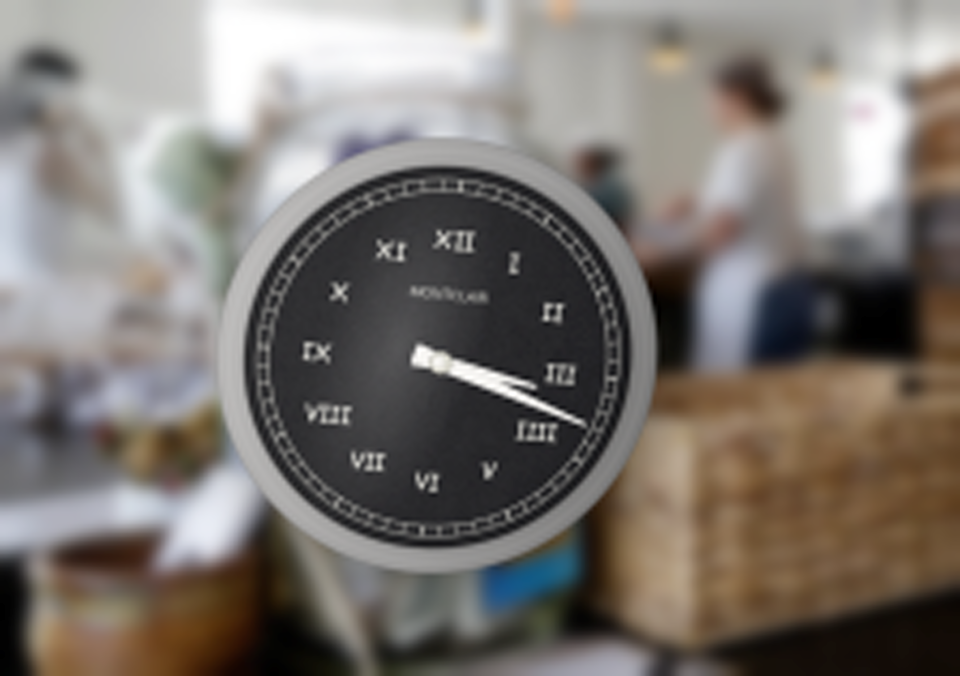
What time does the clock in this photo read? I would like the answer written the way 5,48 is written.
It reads 3,18
